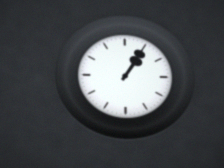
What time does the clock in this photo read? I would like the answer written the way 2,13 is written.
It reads 1,05
